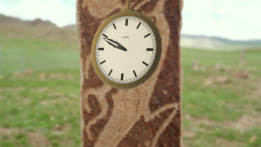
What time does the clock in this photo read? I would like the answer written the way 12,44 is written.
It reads 9,49
